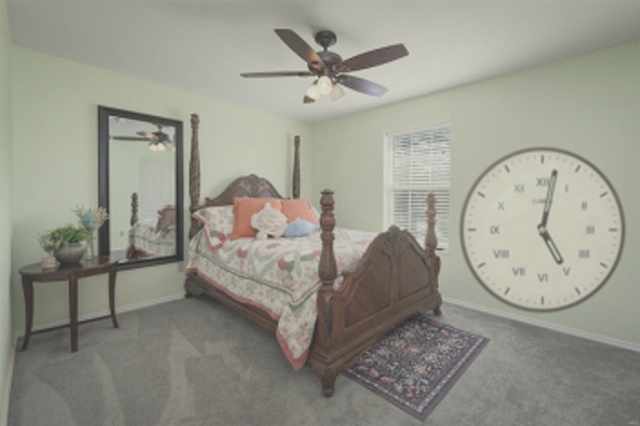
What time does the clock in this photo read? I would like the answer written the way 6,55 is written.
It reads 5,02
